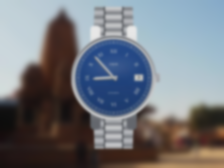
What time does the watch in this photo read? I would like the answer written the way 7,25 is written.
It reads 8,53
